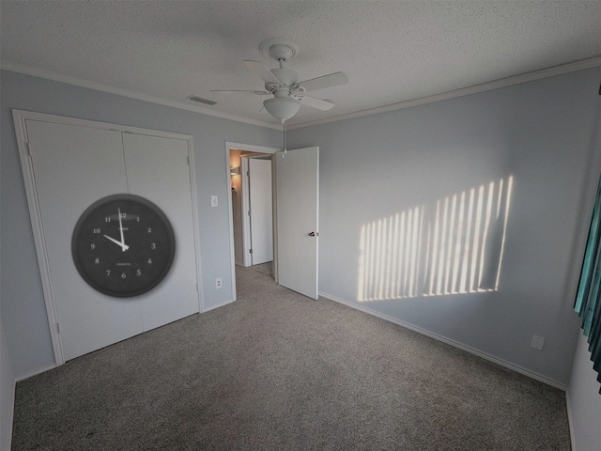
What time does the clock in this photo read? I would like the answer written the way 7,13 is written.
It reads 9,59
